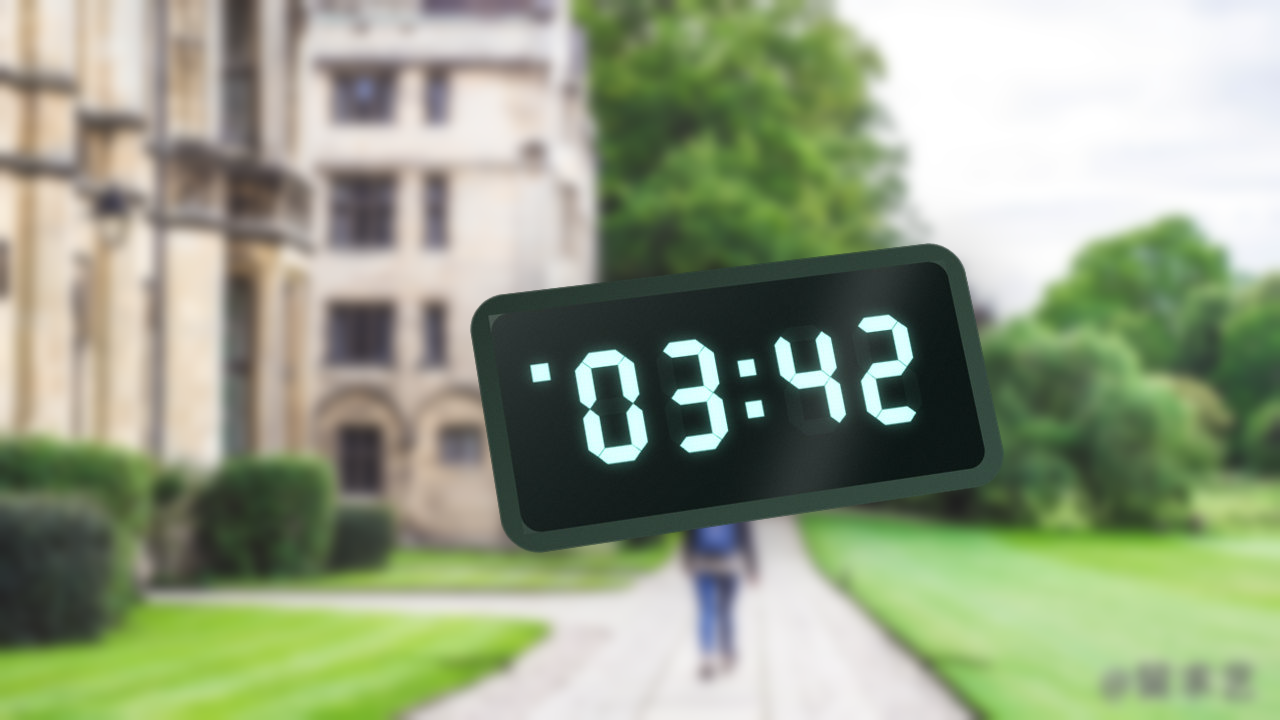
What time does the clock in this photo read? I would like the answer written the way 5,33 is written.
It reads 3,42
